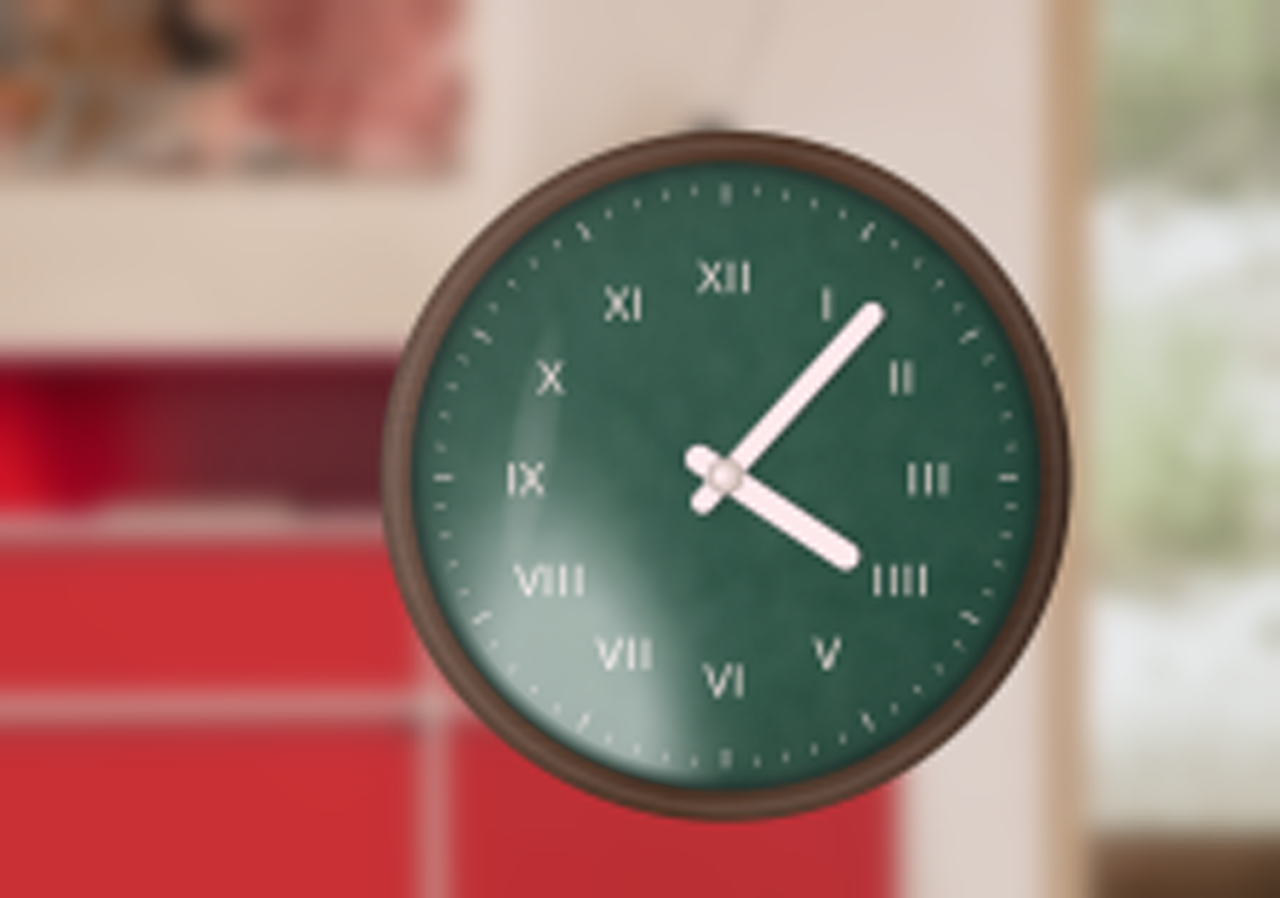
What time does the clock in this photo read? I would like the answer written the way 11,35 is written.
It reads 4,07
